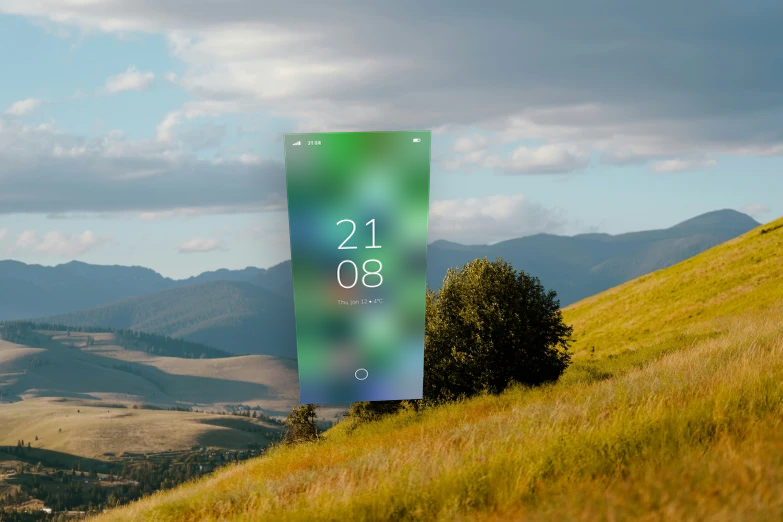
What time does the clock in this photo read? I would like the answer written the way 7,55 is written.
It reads 21,08
